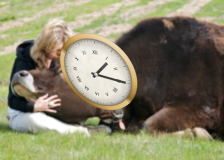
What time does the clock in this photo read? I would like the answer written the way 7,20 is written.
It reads 1,15
